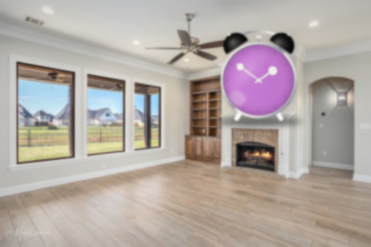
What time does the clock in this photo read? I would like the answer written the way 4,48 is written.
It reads 1,51
